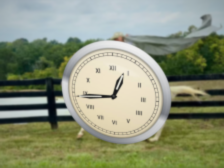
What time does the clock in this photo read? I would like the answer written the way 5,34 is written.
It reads 12,44
